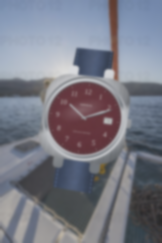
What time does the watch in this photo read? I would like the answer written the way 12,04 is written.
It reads 10,11
